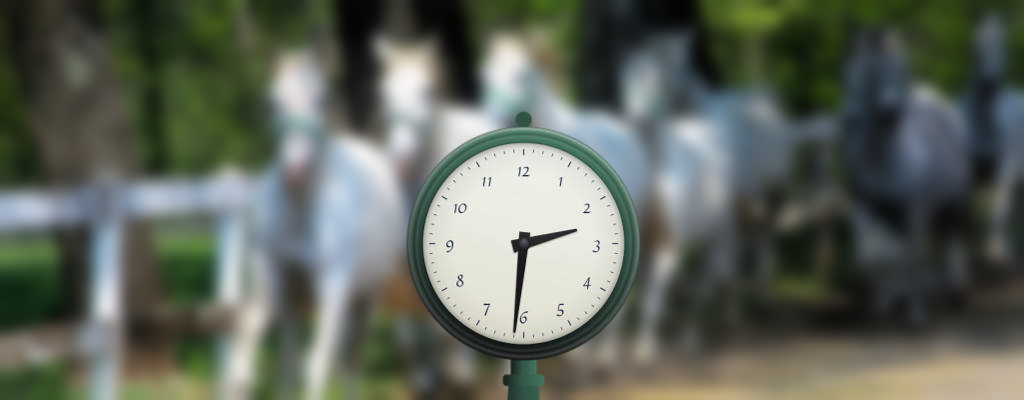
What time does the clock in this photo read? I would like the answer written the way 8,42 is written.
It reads 2,31
